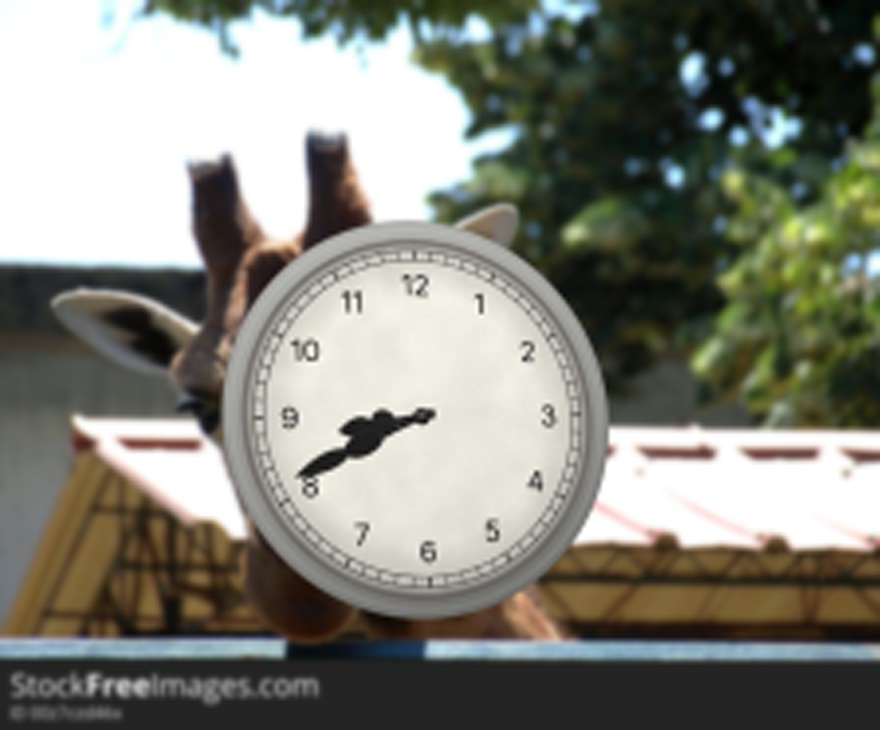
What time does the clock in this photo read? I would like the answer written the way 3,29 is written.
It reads 8,41
